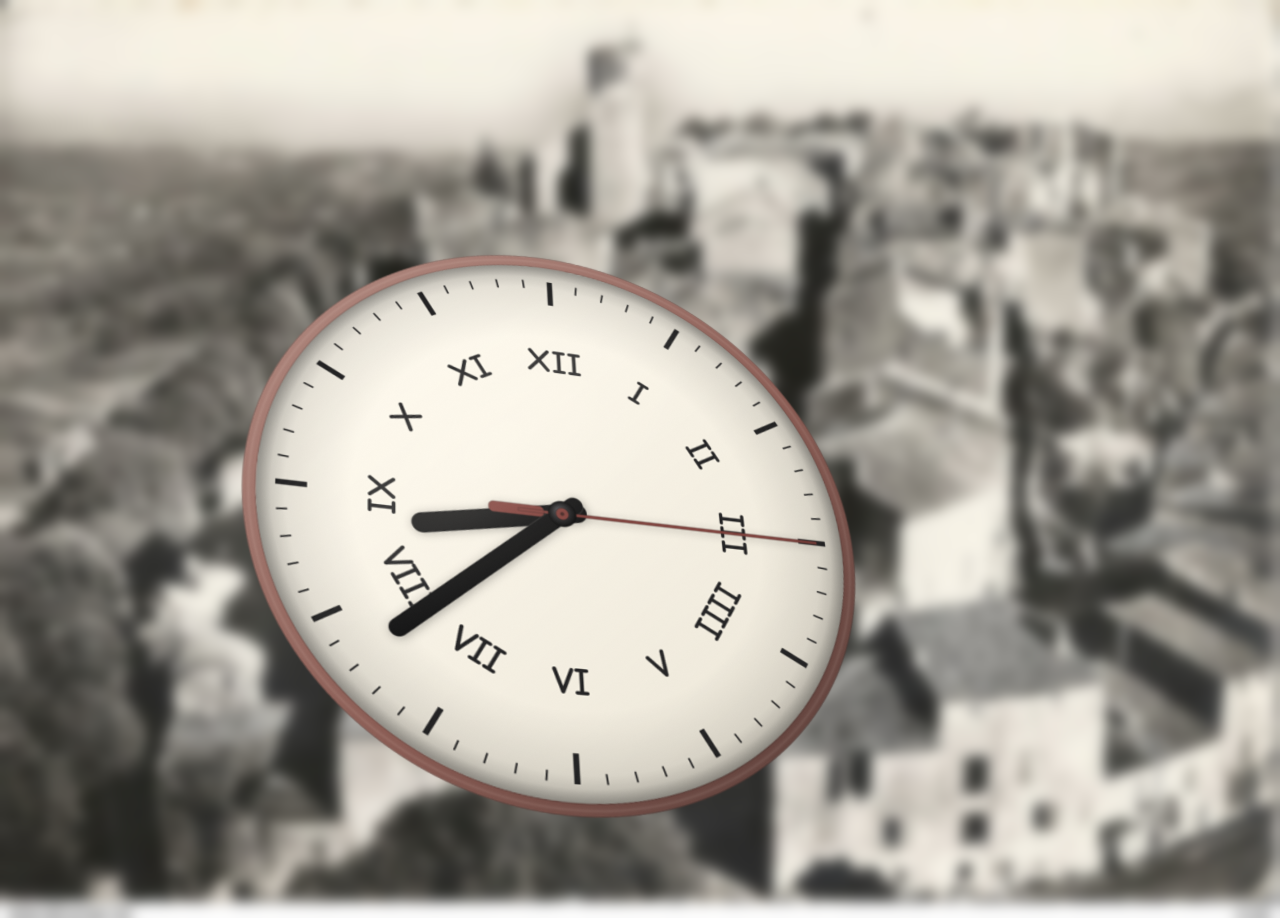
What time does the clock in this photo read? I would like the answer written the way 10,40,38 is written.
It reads 8,38,15
